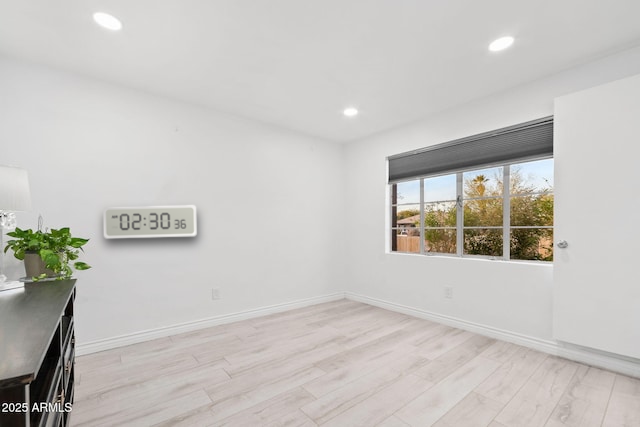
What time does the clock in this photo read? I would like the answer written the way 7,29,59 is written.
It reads 2,30,36
